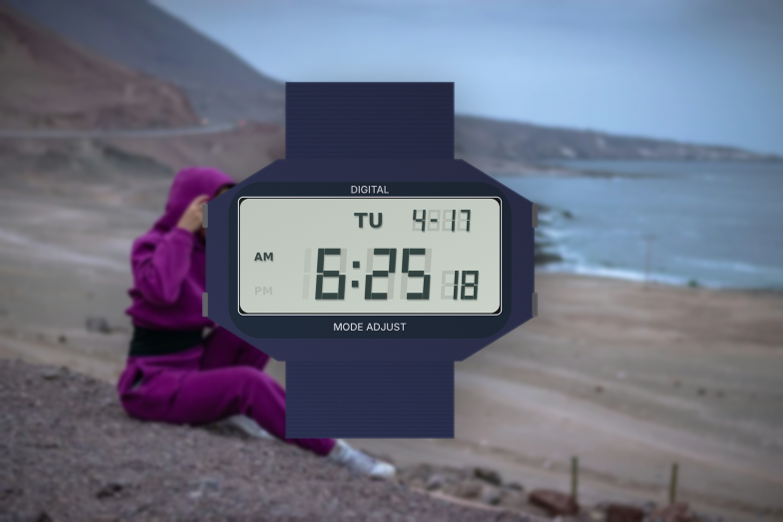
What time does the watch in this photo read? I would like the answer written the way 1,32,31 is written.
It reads 6,25,18
